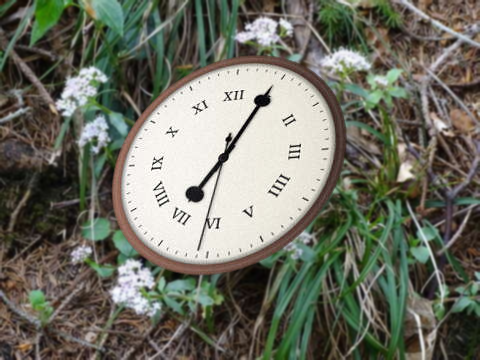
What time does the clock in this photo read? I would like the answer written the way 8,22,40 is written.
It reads 7,04,31
